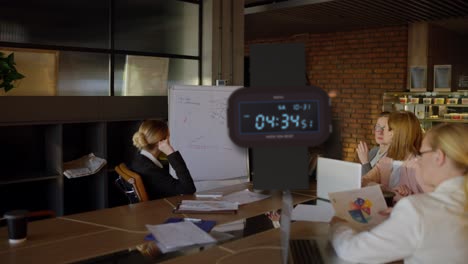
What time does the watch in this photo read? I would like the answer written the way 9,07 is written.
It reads 4,34
